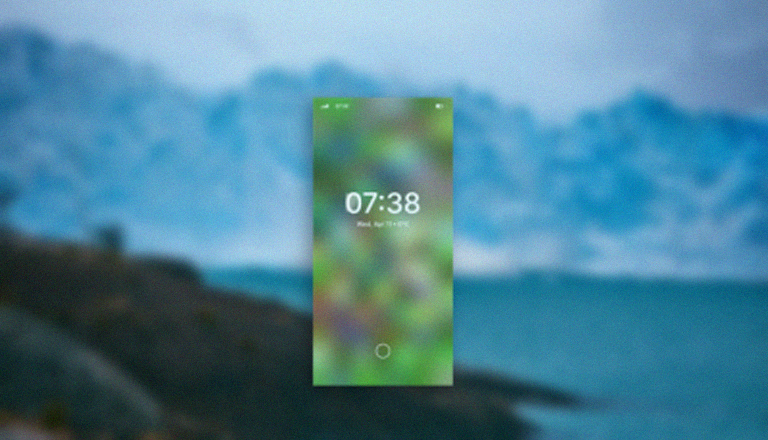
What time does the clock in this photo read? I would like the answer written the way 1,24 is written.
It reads 7,38
